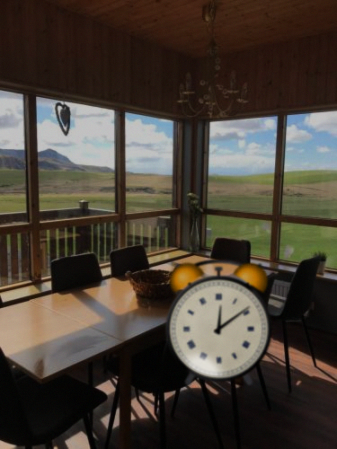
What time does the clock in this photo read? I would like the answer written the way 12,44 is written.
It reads 12,09
